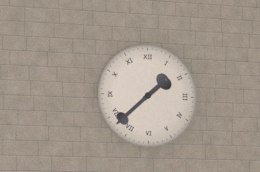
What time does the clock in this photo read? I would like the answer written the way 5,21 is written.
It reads 1,38
